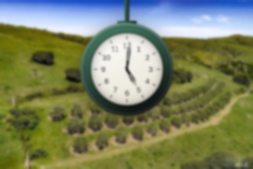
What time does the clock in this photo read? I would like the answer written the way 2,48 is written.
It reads 5,01
